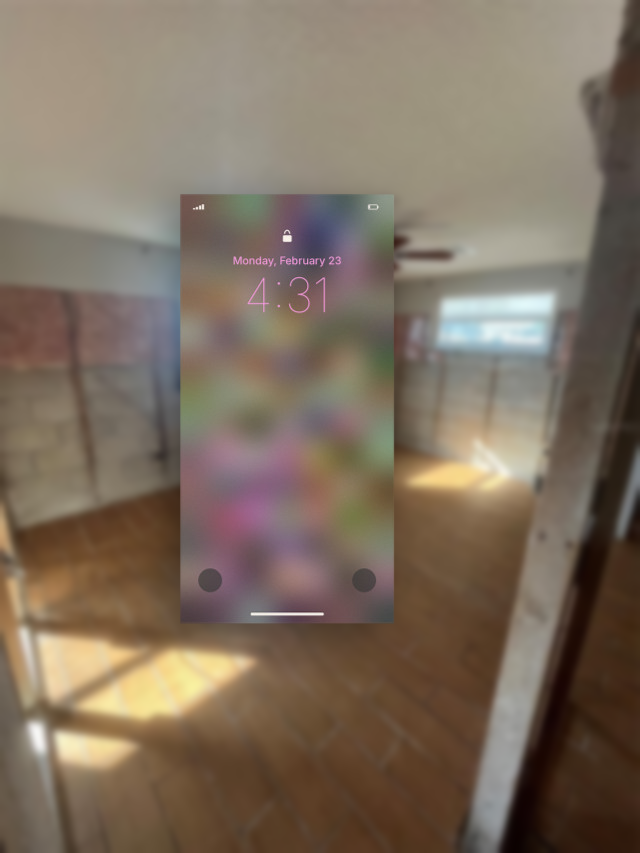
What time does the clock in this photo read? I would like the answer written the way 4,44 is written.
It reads 4,31
